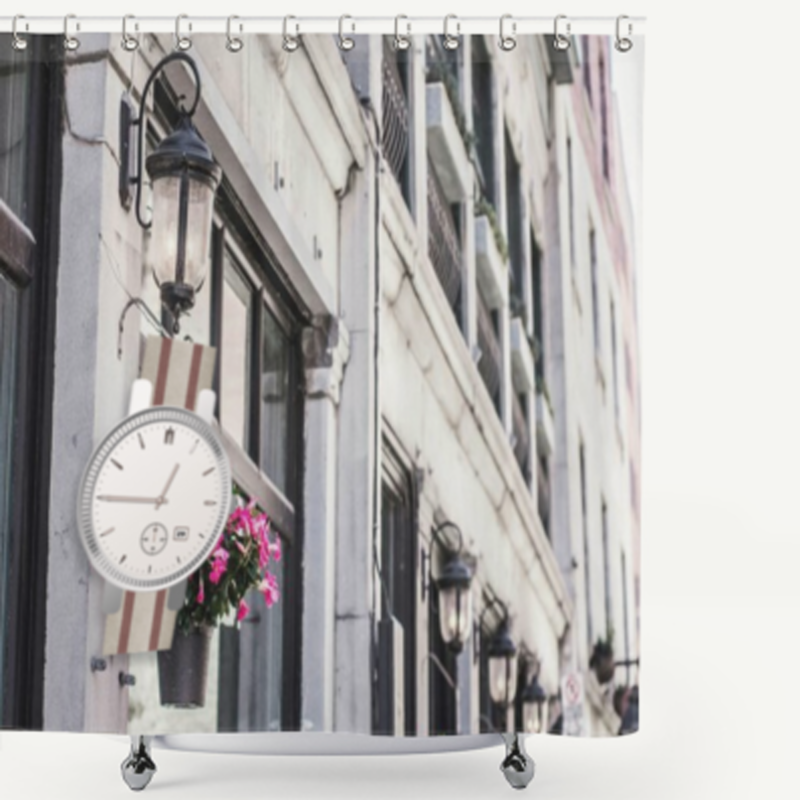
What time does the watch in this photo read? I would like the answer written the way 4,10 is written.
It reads 12,45
